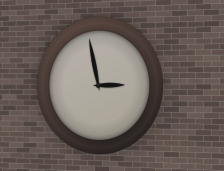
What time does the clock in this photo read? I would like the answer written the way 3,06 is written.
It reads 2,58
